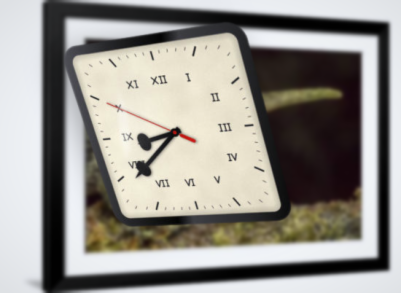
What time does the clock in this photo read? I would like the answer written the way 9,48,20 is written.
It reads 8,38,50
